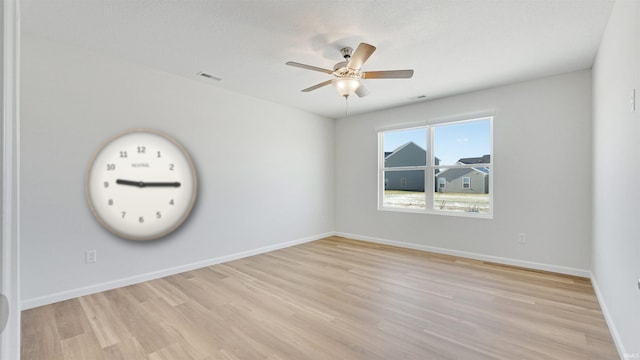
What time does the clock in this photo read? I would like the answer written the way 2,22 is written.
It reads 9,15
